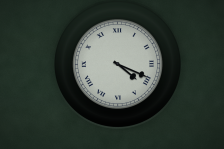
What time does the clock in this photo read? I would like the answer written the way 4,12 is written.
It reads 4,19
